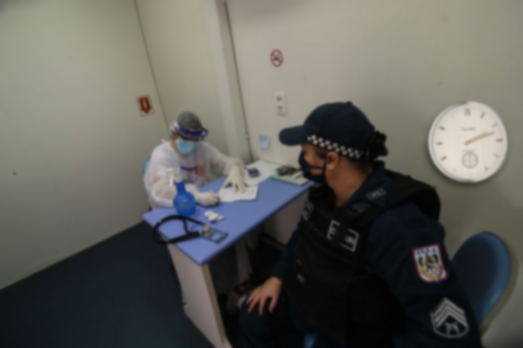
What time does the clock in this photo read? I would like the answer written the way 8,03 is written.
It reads 2,12
